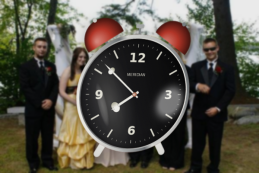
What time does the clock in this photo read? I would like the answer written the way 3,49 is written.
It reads 7,52
